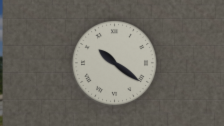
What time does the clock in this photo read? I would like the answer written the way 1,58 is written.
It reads 10,21
